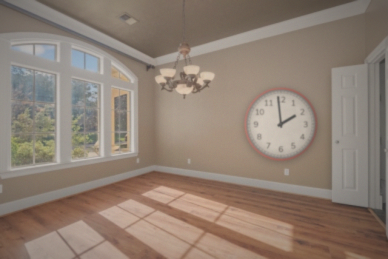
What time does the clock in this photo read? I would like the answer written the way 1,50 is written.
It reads 1,59
